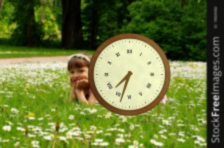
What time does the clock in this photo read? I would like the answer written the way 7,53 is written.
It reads 7,33
